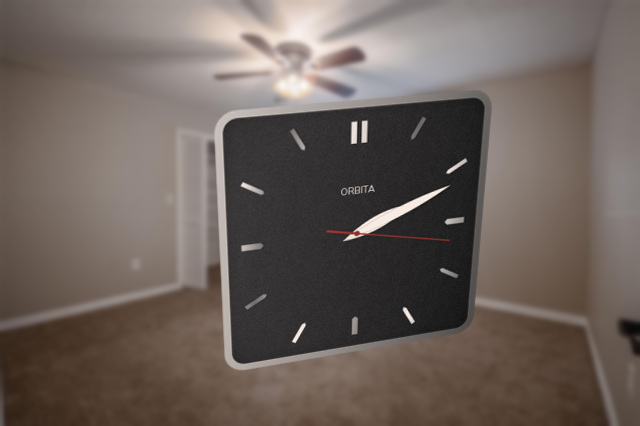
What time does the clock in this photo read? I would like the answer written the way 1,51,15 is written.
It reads 2,11,17
